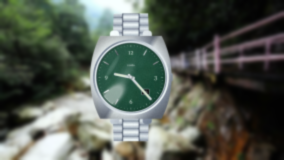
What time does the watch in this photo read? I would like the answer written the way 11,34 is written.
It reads 9,23
